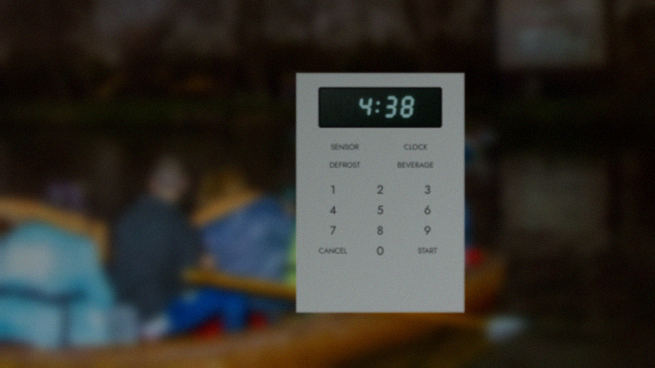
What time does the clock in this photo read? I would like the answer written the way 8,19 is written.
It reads 4,38
